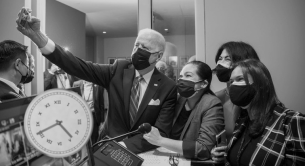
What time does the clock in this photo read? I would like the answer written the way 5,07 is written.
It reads 4,41
